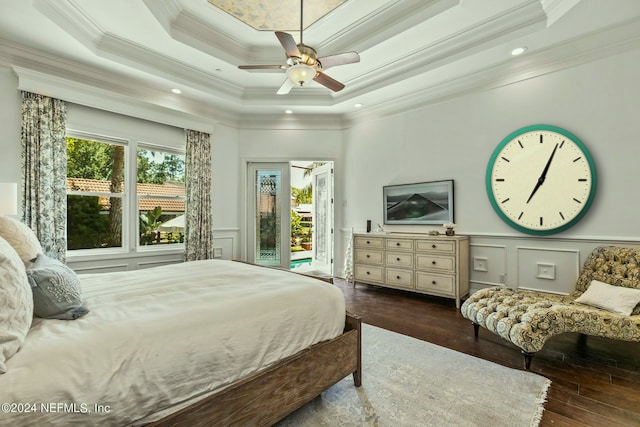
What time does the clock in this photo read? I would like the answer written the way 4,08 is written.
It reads 7,04
